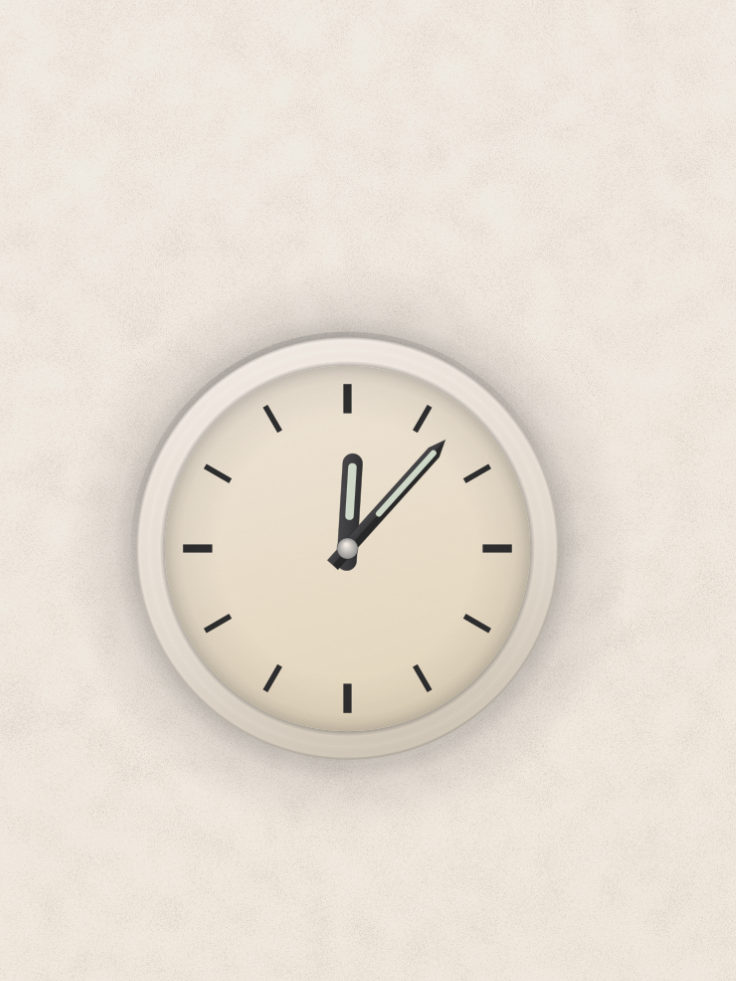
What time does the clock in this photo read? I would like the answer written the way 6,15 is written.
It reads 12,07
